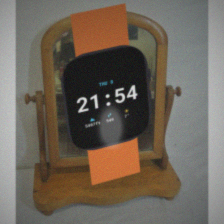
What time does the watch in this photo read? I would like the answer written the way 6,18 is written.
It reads 21,54
